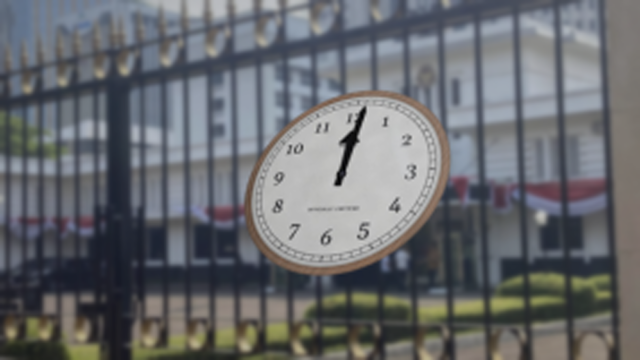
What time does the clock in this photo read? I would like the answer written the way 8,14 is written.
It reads 12,01
